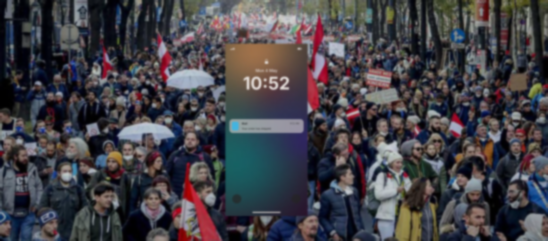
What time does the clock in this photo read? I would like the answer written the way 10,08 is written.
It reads 10,52
